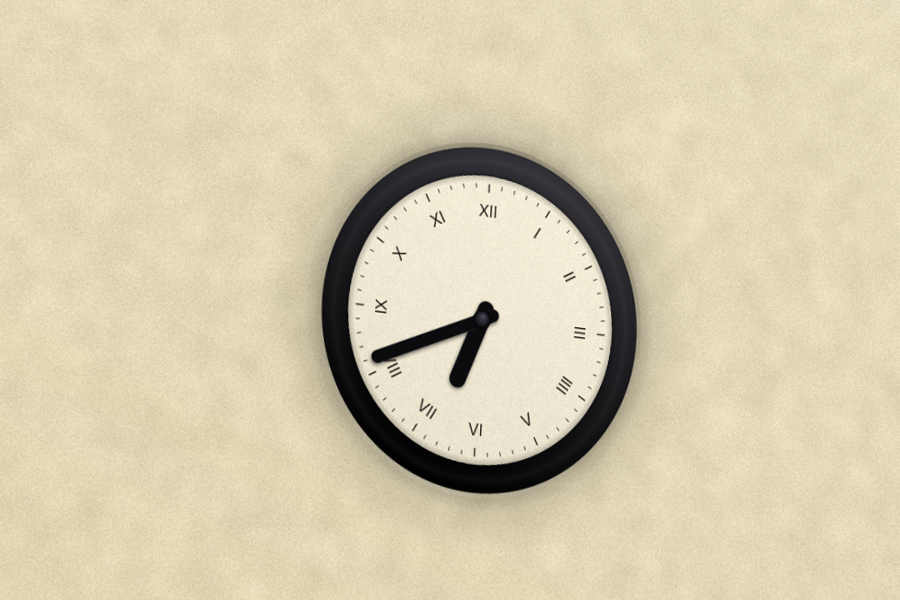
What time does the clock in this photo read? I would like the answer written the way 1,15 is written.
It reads 6,41
